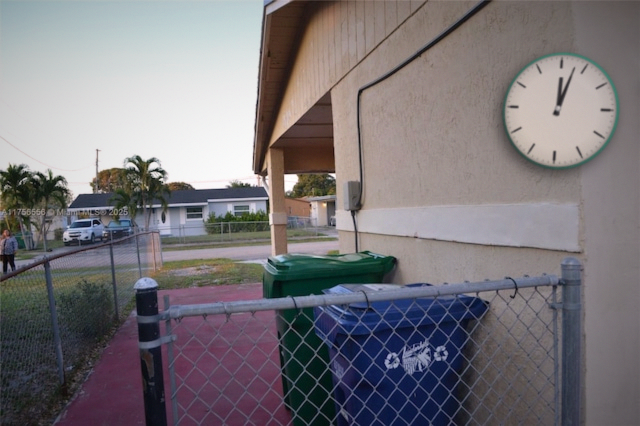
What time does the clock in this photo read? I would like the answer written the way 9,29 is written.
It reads 12,03
